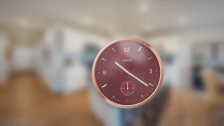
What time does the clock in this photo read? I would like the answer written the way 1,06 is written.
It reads 10,21
